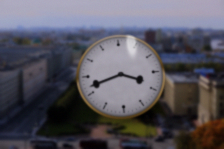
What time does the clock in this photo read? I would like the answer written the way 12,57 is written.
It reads 3,42
